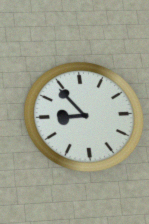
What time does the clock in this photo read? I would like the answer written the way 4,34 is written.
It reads 8,54
